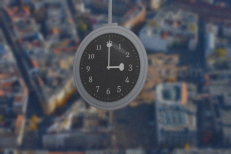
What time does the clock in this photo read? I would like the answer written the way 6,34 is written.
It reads 3,00
